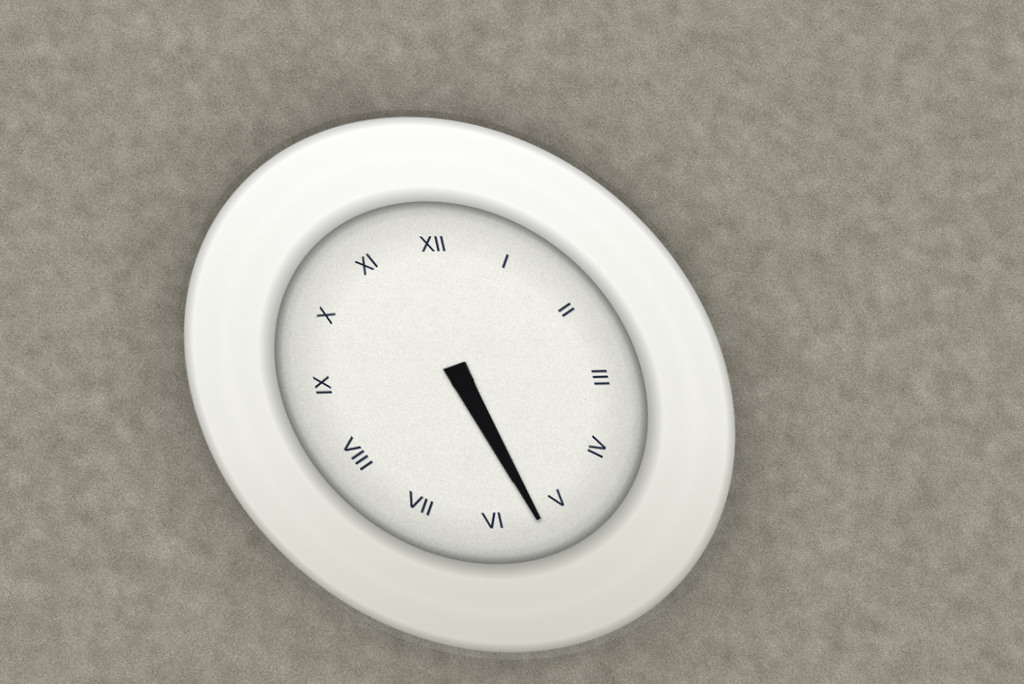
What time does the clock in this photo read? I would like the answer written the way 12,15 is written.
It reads 5,27
